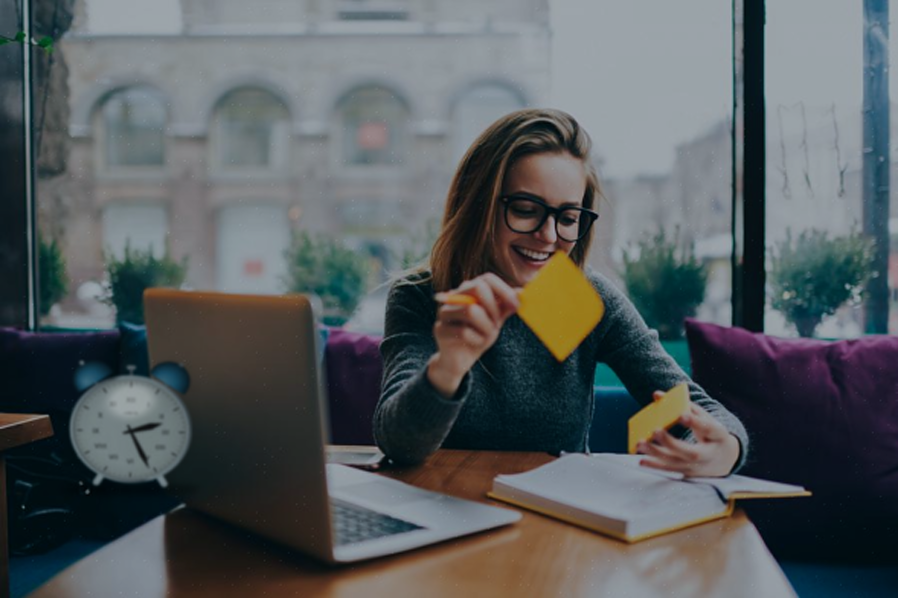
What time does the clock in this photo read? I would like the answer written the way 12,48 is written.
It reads 2,26
